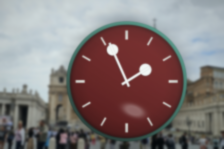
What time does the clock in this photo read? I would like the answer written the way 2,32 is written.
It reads 1,56
